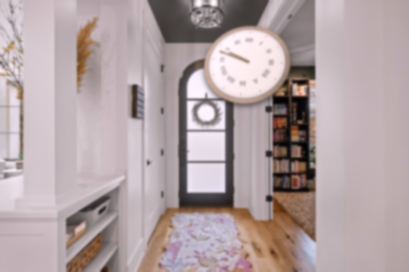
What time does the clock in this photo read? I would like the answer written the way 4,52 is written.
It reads 9,48
